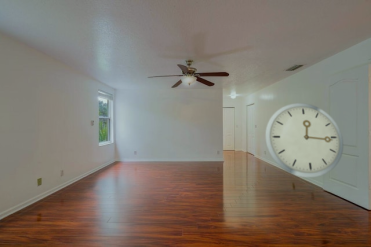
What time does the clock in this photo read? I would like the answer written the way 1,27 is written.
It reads 12,16
